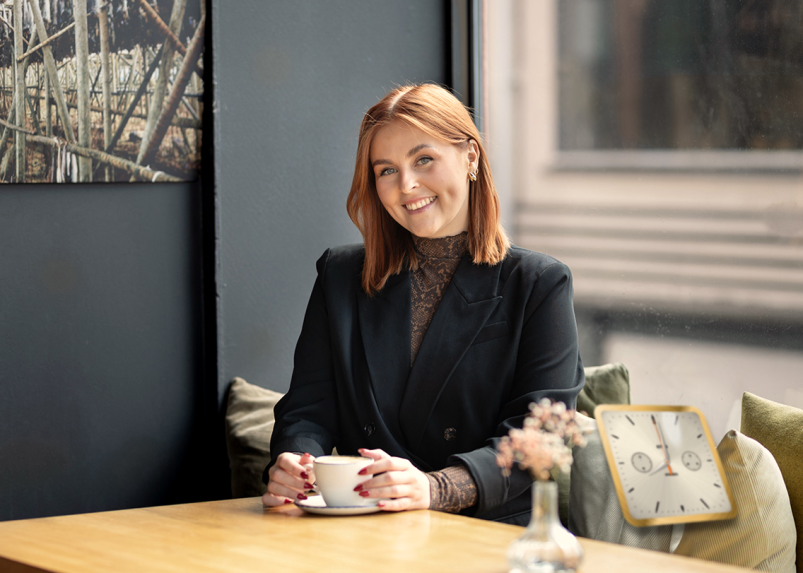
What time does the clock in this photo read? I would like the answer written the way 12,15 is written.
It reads 8,01
